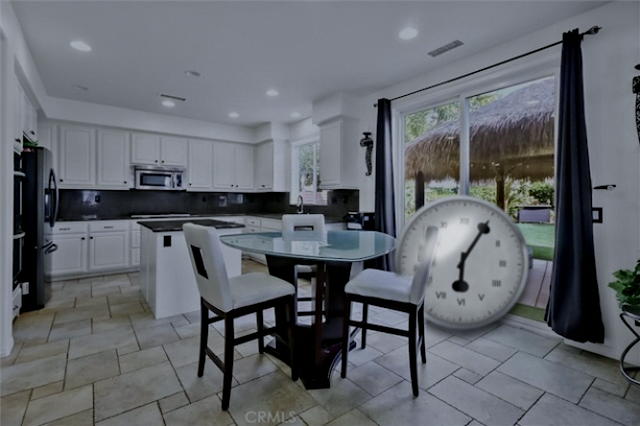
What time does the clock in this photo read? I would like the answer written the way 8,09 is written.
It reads 6,05
